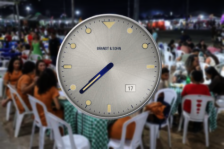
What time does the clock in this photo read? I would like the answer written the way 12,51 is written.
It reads 7,38
